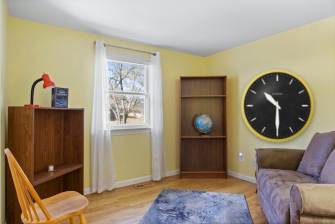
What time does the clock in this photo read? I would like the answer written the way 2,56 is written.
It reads 10,30
